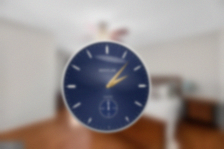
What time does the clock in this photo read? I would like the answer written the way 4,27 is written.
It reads 2,07
